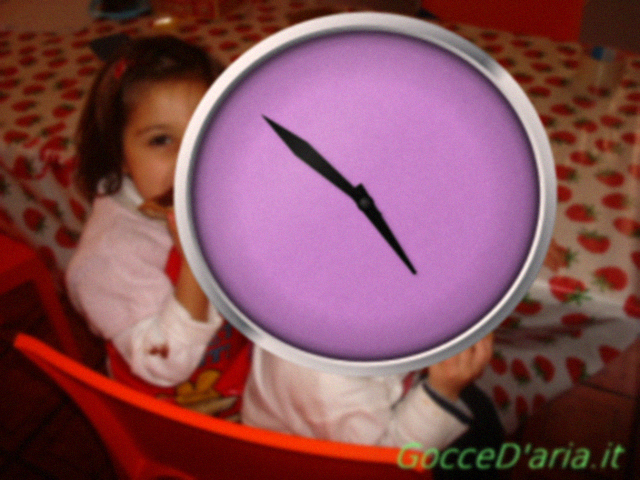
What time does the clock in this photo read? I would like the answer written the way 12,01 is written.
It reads 4,52
